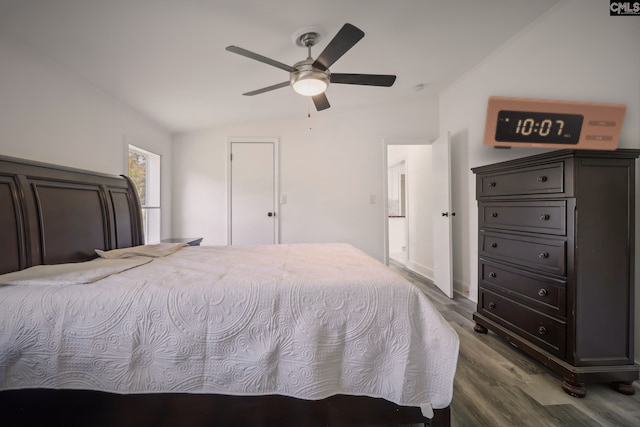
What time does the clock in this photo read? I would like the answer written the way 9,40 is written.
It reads 10,07
